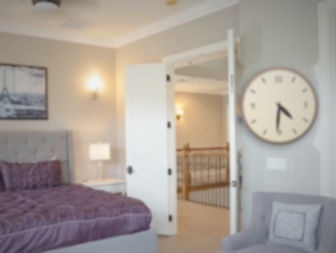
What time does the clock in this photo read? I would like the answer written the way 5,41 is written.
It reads 4,31
